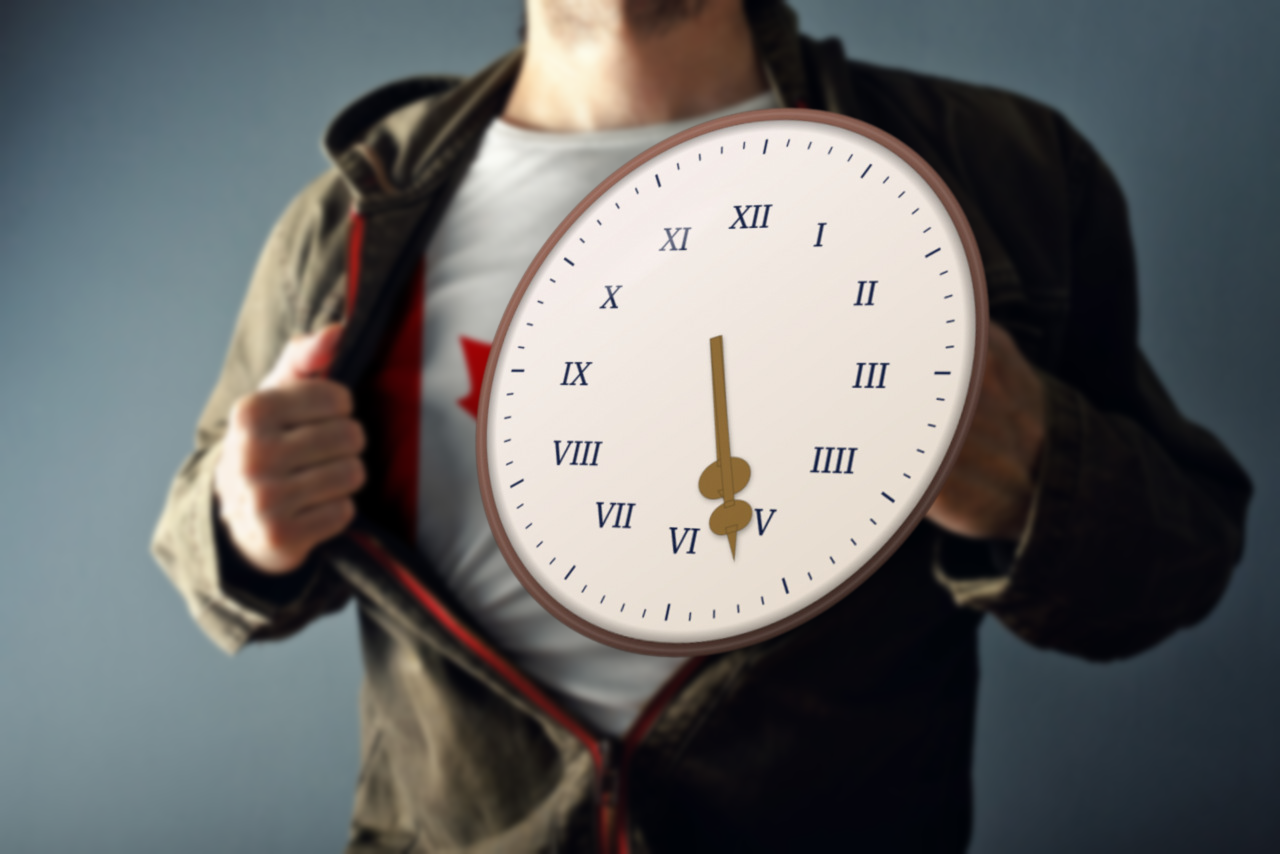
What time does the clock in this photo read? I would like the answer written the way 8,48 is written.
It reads 5,27
